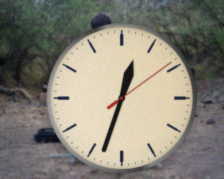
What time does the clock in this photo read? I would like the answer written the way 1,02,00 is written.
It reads 12,33,09
